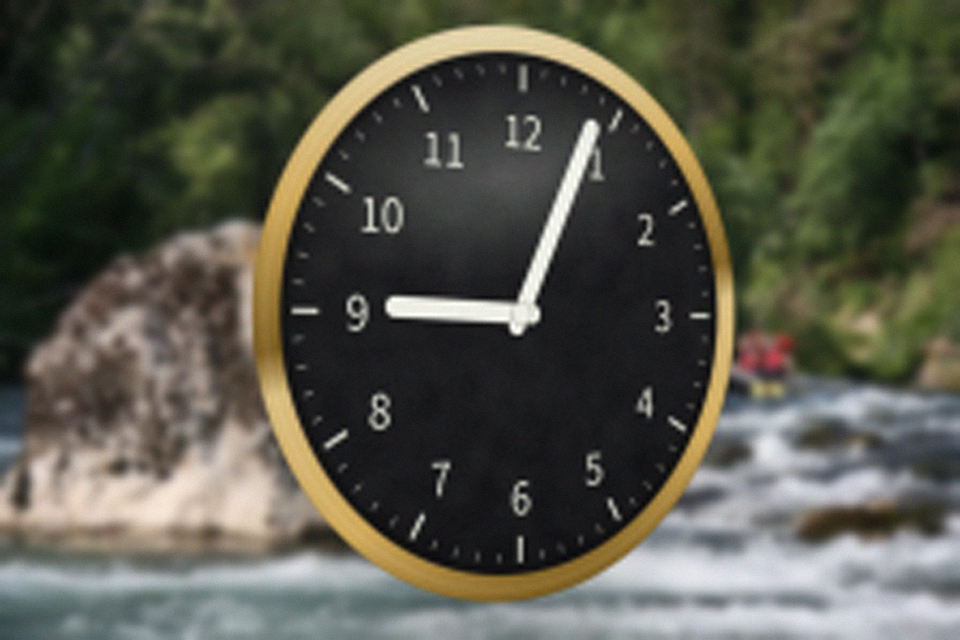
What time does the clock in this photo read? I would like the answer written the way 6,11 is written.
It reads 9,04
